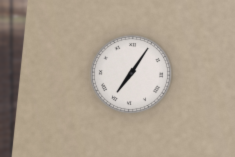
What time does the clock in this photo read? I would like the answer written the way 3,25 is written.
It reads 7,05
